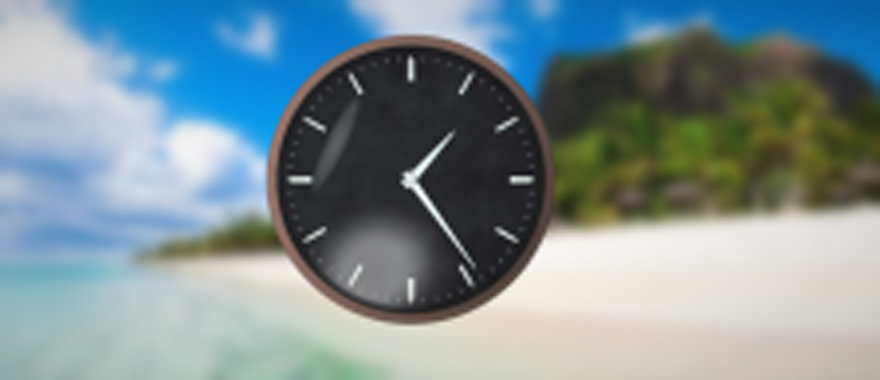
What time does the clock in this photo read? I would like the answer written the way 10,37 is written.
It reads 1,24
